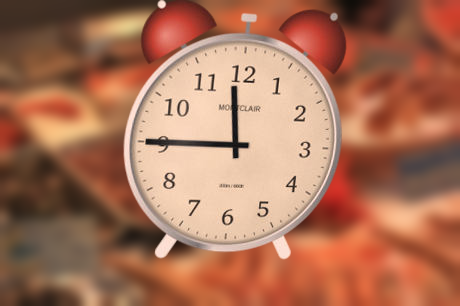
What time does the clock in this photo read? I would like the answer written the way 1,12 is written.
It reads 11,45
